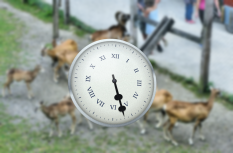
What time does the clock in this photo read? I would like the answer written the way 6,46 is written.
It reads 5,27
